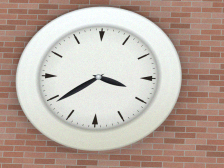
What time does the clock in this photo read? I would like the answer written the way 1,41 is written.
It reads 3,39
